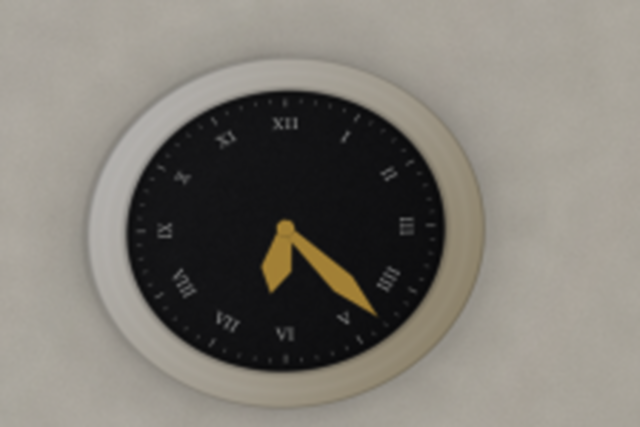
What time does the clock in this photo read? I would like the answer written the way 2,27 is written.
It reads 6,23
